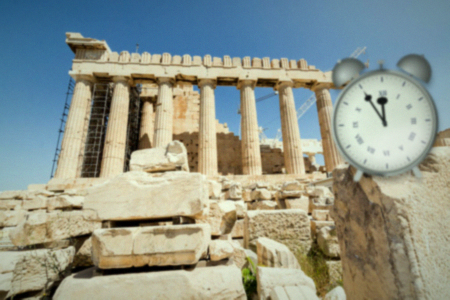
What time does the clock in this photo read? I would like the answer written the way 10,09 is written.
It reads 11,55
